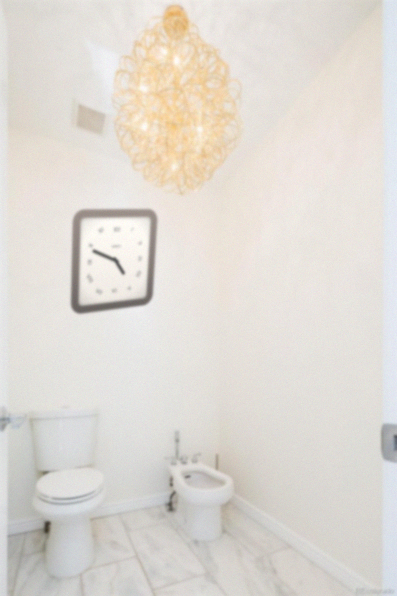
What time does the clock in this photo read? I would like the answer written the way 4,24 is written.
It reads 4,49
